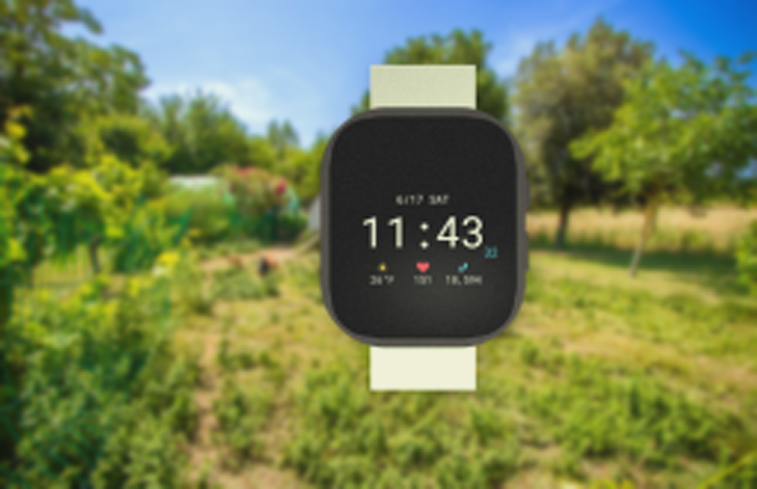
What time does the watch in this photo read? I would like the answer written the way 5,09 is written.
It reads 11,43
